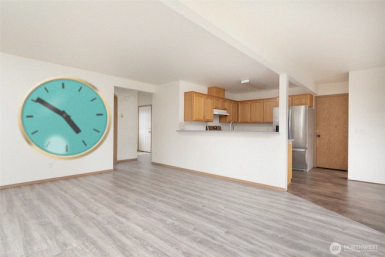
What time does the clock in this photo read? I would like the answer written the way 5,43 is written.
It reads 4,51
